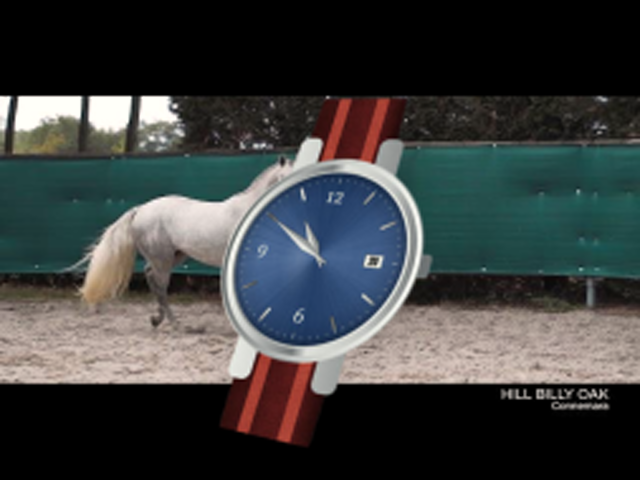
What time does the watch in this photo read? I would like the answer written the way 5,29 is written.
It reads 10,50
